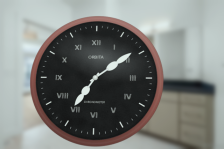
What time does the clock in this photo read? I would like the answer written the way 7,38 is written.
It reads 7,09
